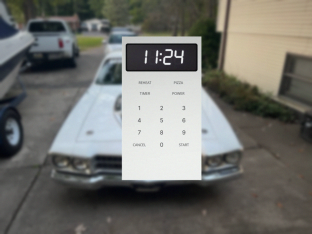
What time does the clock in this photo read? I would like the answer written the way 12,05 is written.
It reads 11,24
